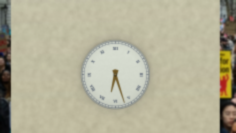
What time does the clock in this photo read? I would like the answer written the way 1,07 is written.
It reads 6,27
